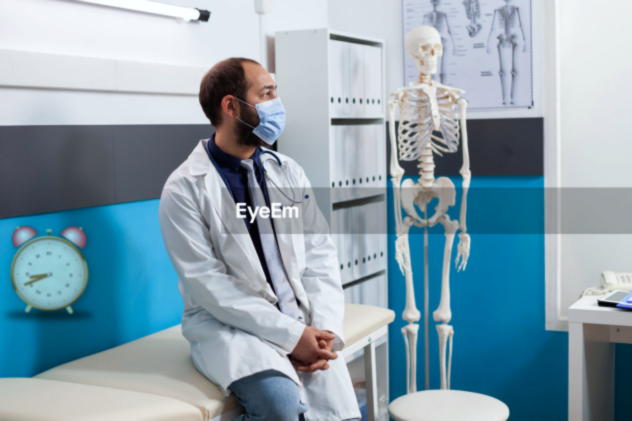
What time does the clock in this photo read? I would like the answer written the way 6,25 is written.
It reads 8,41
